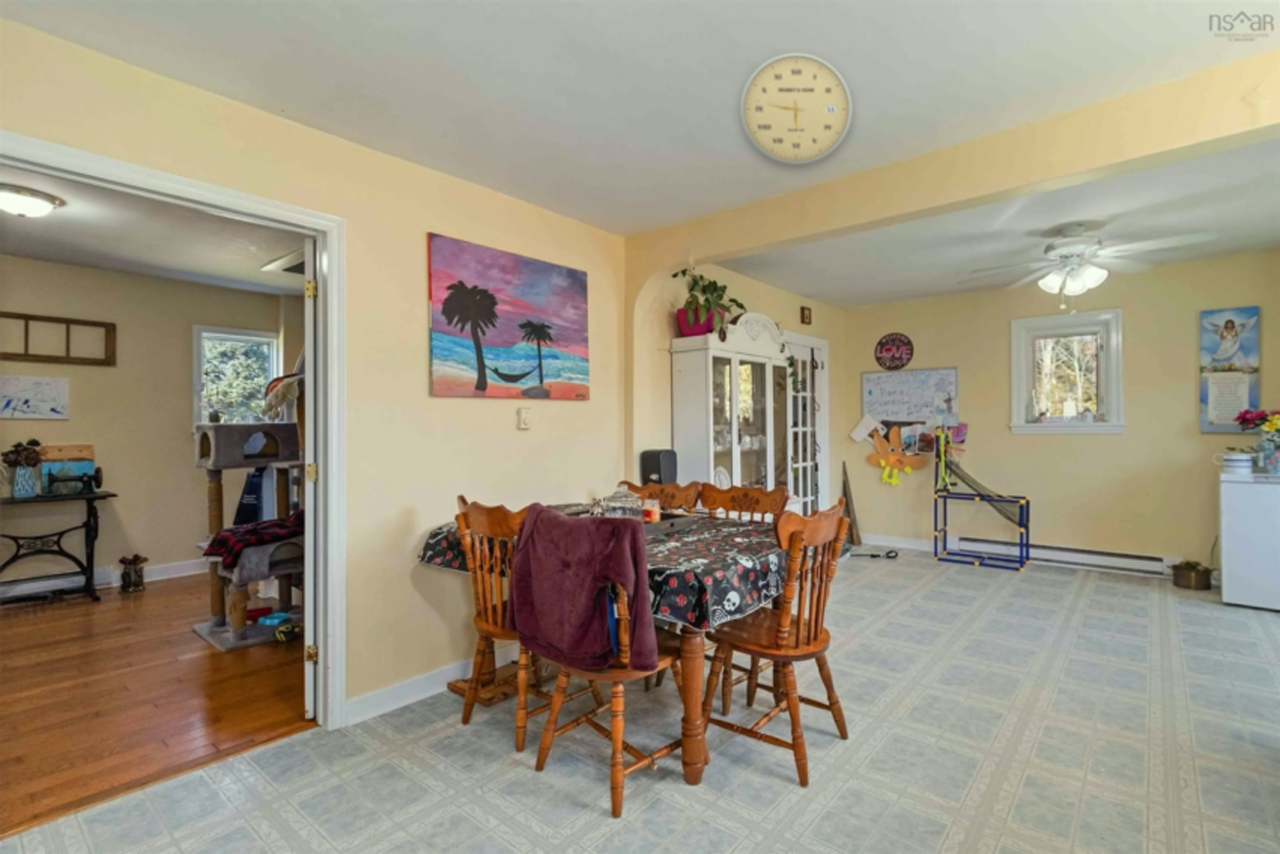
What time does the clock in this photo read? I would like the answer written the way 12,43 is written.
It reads 5,47
